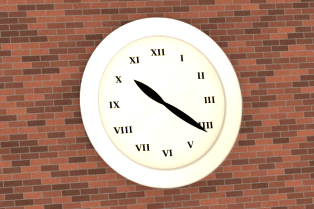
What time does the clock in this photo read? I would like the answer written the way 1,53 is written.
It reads 10,21
